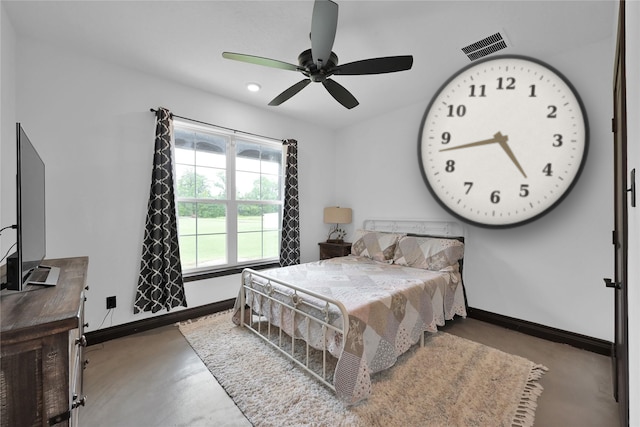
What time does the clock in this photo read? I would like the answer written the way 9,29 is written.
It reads 4,43
